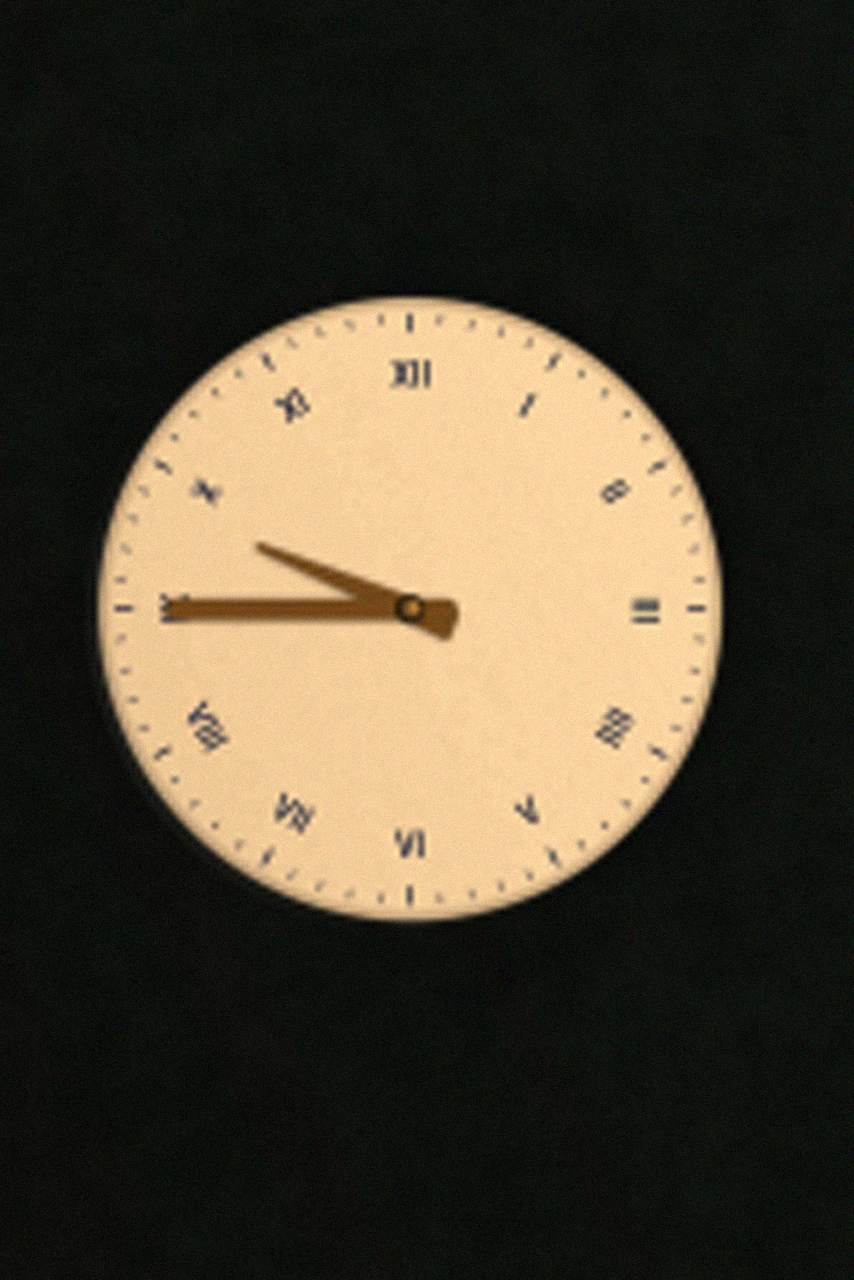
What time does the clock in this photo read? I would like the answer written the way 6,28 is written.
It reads 9,45
